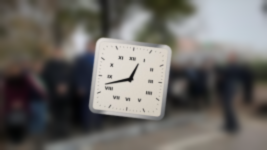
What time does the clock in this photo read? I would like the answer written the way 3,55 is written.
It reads 12,42
